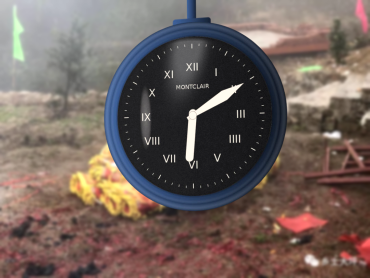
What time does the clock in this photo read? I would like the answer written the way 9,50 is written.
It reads 6,10
